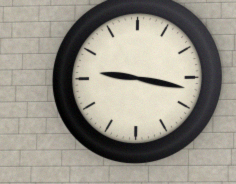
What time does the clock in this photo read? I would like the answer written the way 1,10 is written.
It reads 9,17
